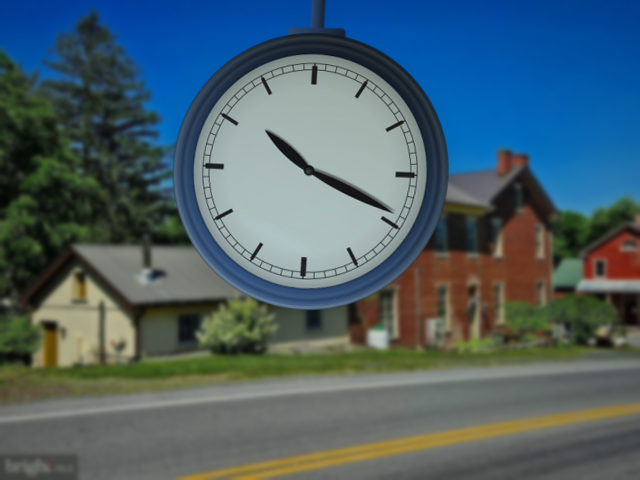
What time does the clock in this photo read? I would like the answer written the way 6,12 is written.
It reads 10,19
